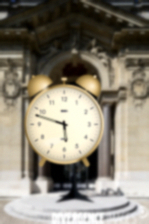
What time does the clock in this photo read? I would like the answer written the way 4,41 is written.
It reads 5,48
